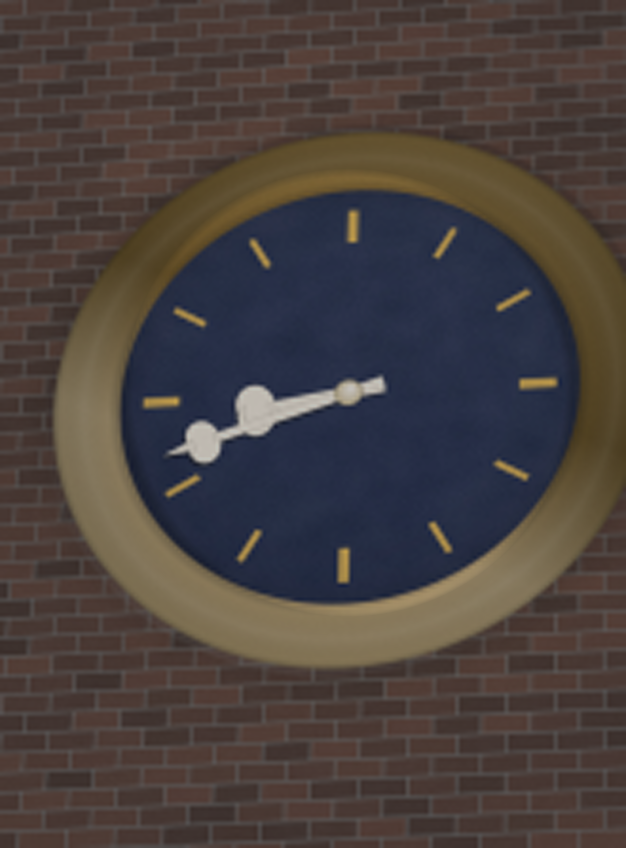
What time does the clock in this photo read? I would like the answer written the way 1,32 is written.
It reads 8,42
